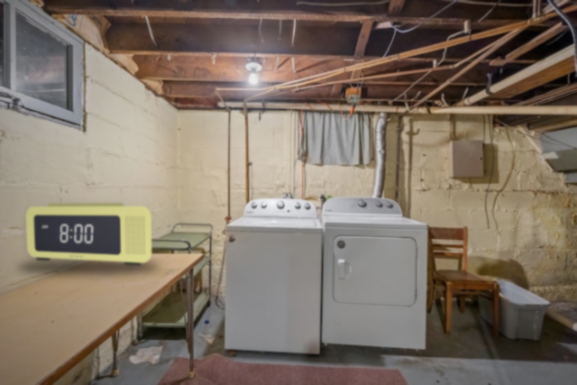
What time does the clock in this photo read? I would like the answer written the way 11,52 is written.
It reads 8,00
